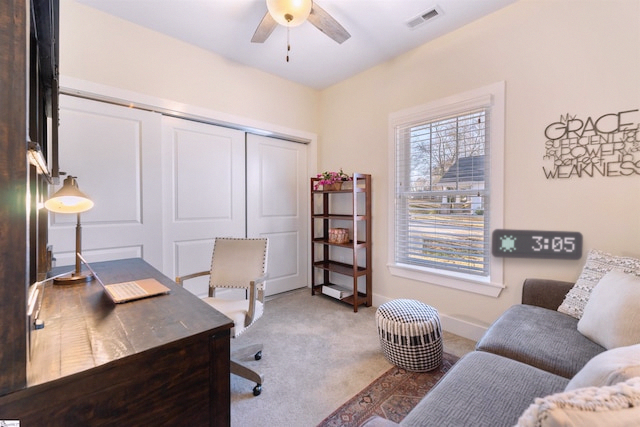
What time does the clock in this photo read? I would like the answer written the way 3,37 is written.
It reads 3,05
